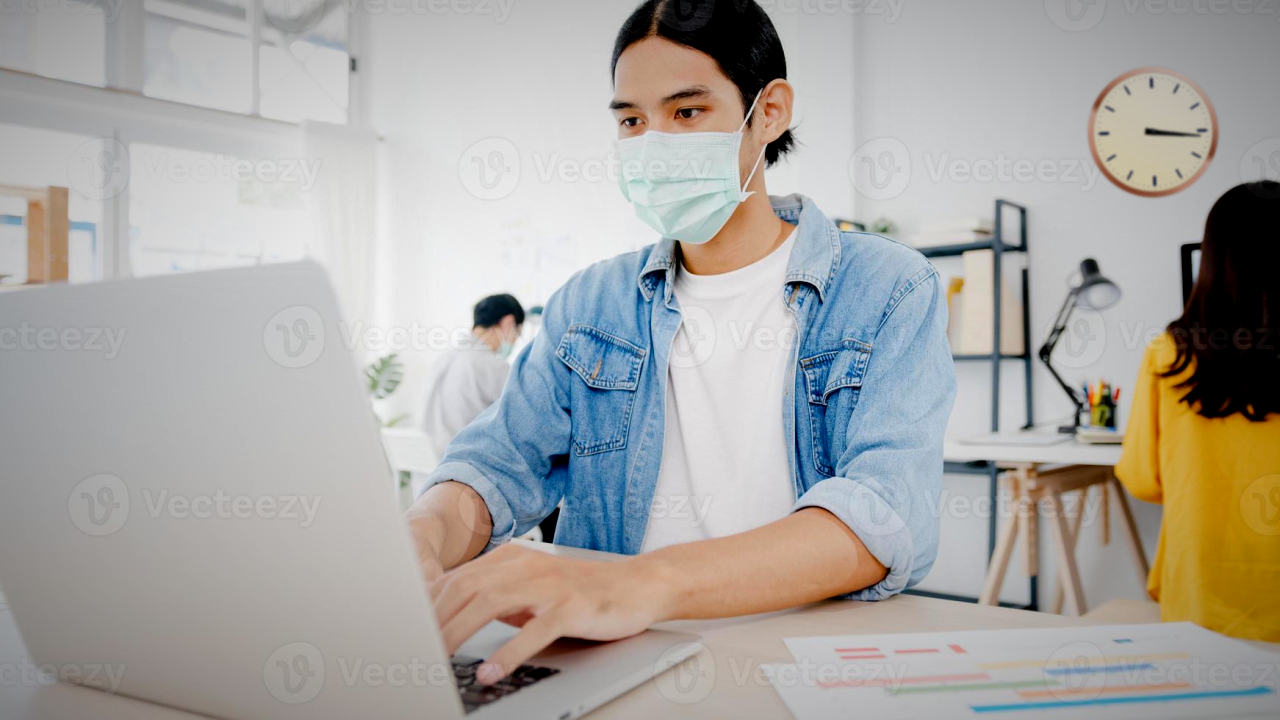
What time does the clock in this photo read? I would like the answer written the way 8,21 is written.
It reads 3,16
